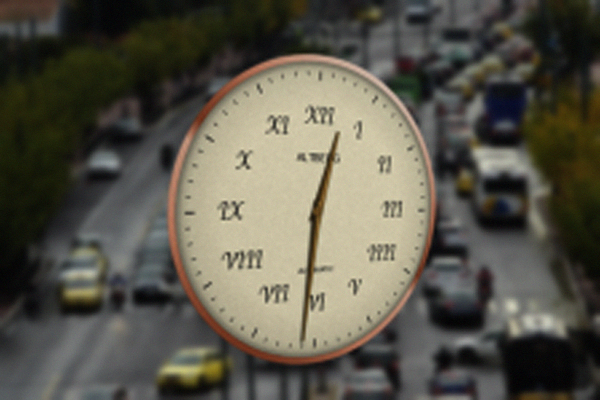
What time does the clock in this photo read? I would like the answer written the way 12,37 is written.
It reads 12,31
